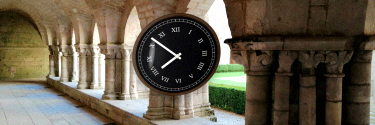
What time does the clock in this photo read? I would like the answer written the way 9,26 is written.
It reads 7,52
